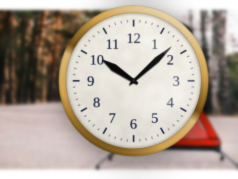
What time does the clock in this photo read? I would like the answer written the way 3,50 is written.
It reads 10,08
